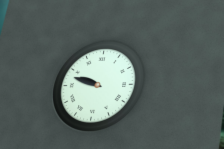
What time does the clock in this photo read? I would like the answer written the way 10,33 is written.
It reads 9,48
